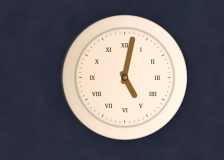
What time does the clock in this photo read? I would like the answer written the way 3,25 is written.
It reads 5,02
